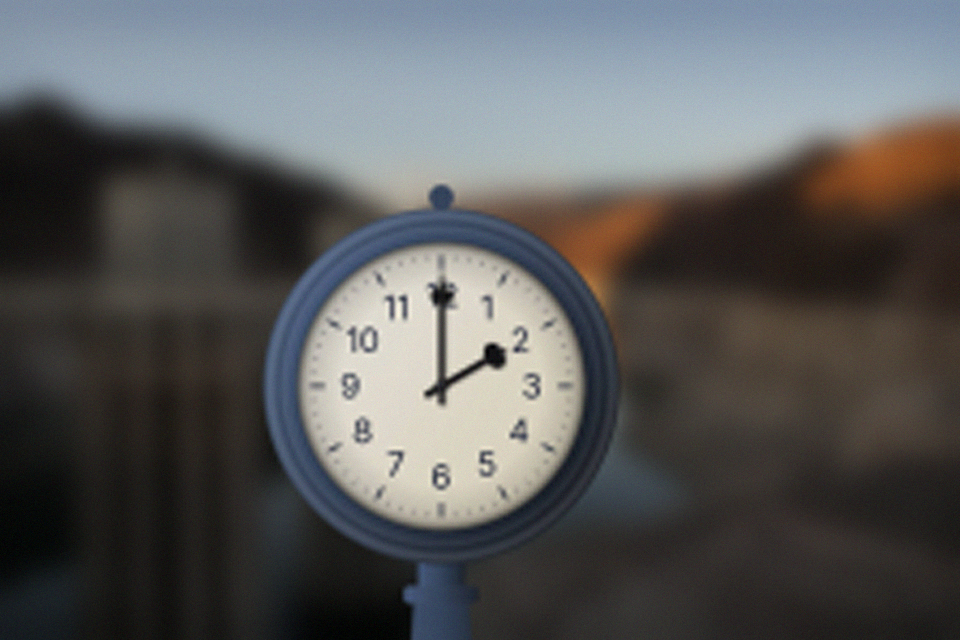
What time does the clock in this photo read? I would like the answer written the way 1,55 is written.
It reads 2,00
